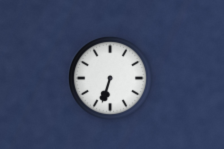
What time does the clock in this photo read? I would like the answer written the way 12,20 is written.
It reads 6,33
